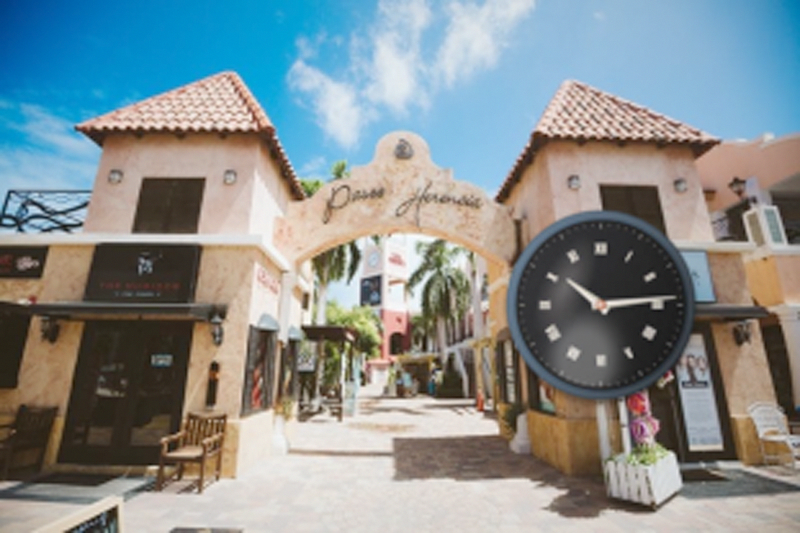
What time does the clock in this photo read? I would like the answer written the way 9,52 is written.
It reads 10,14
